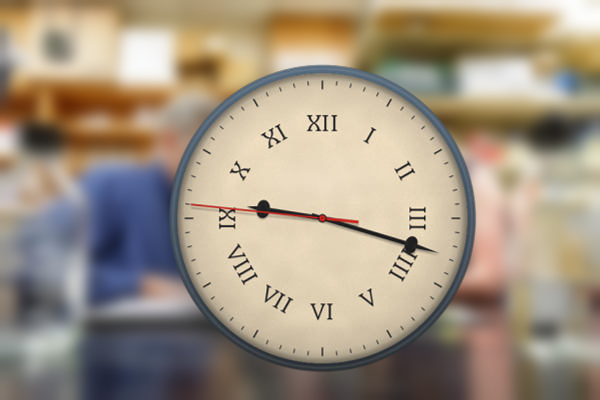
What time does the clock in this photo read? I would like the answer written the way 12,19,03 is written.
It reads 9,17,46
